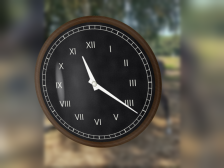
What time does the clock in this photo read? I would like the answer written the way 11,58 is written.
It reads 11,21
